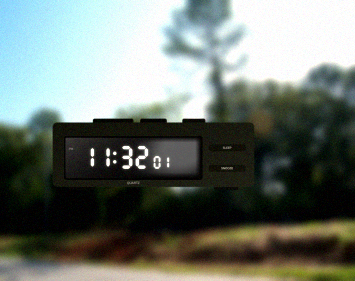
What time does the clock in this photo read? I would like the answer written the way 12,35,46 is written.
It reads 11,32,01
